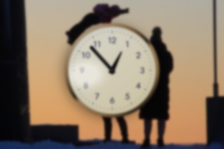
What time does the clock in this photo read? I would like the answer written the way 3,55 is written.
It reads 12,53
